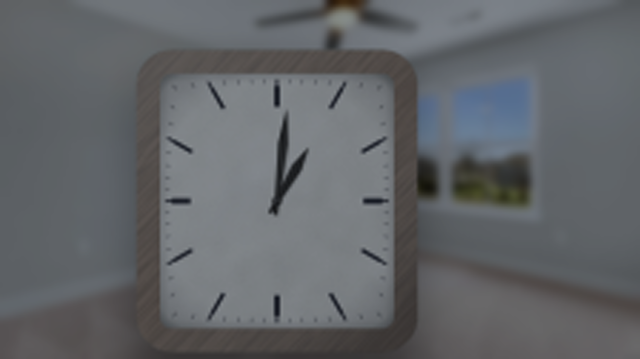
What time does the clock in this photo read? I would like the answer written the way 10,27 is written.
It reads 1,01
